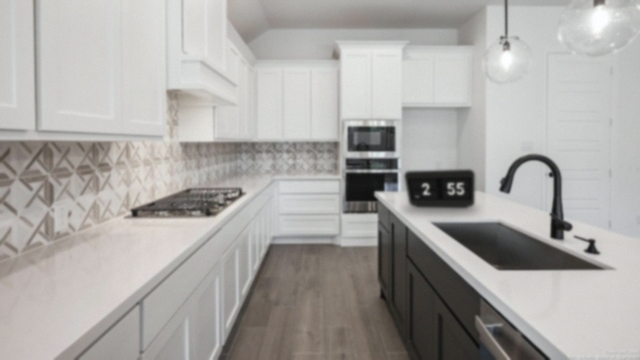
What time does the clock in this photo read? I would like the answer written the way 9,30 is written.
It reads 2,55
